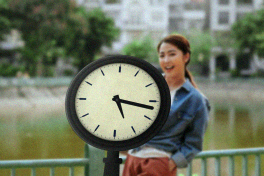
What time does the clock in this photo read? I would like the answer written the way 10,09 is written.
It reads 5,17
